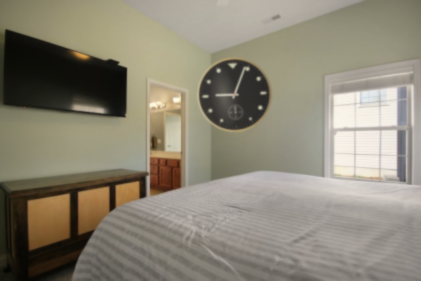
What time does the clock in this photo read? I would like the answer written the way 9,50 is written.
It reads 9,04
